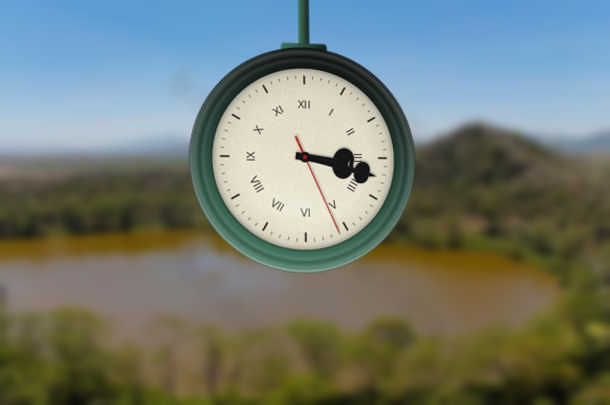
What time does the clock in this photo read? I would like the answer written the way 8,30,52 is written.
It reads 3,17,26
